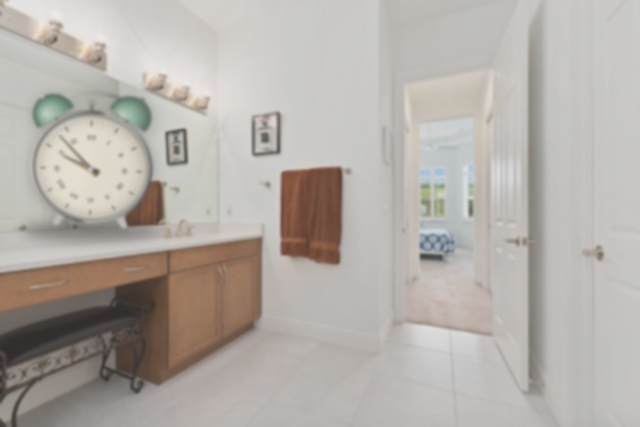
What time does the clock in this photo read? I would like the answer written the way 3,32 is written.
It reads 9,53
